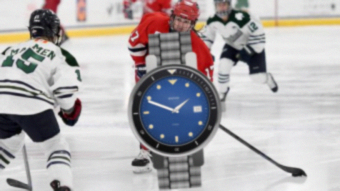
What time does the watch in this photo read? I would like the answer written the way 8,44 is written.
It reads 1,49
